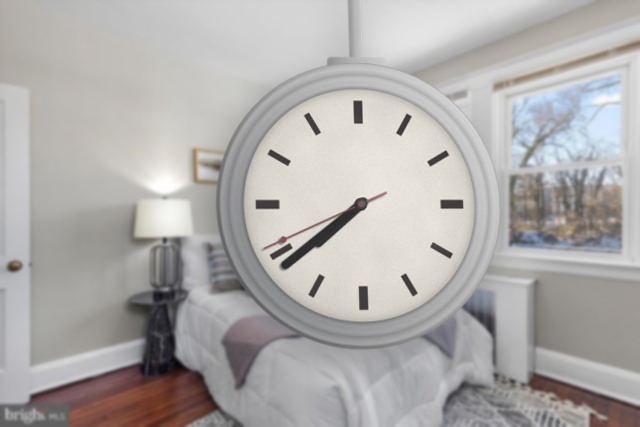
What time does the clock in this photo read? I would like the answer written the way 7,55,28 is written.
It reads 7,38,41
